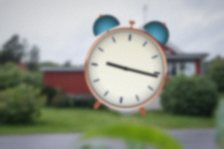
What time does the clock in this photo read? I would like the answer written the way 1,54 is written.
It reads 9,16
